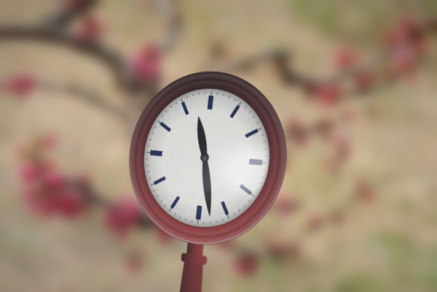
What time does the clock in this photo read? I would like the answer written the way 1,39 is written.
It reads 11,28
